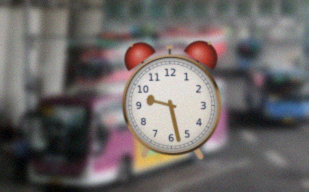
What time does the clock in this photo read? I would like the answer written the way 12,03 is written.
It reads 9,28
